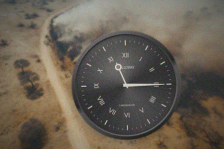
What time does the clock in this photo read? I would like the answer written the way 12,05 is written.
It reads 11,15
